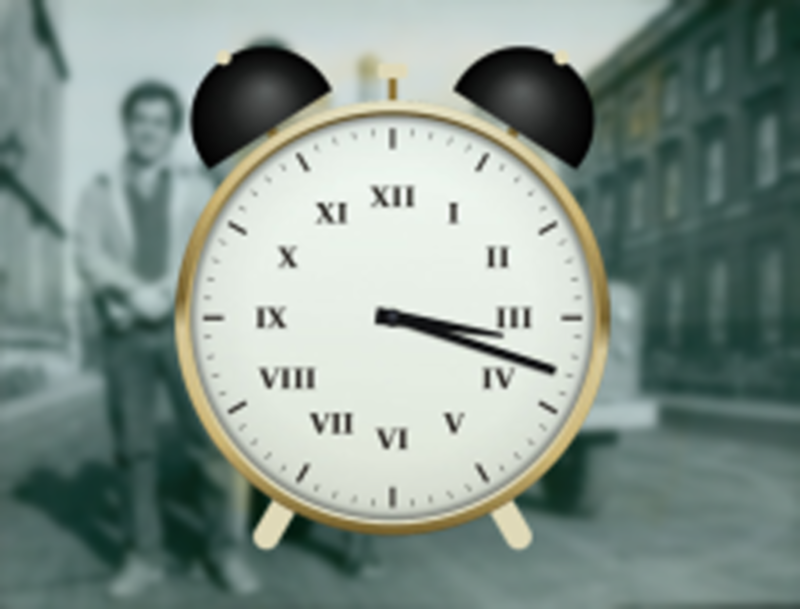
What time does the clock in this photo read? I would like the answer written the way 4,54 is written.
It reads 3,18
